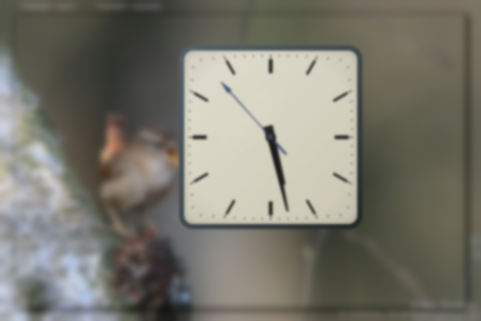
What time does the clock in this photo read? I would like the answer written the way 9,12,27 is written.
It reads 5,27,53
